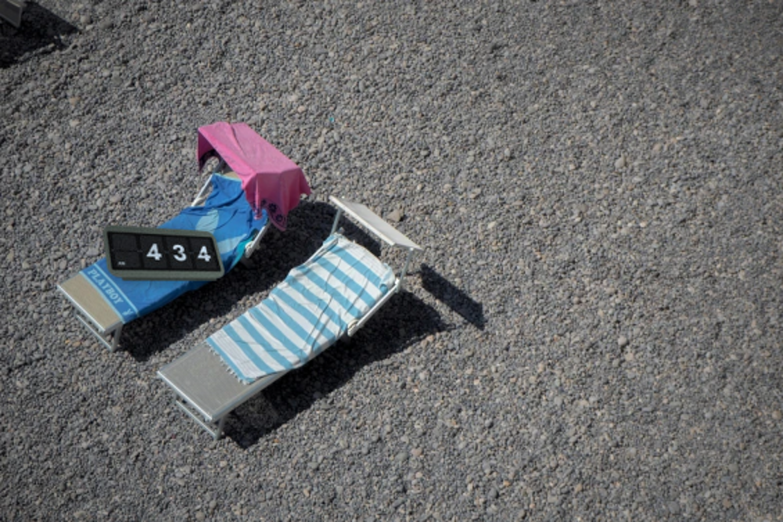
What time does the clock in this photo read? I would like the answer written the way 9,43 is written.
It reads 4,34
